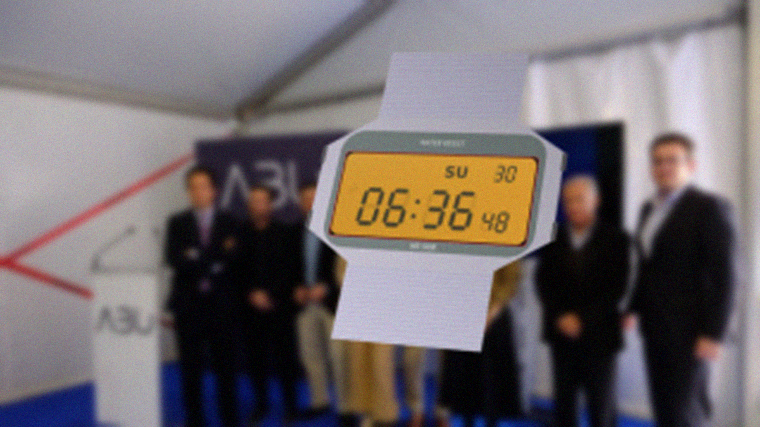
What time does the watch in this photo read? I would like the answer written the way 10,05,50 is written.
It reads 6,36,48
